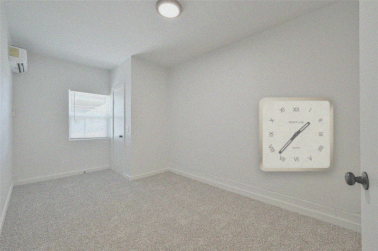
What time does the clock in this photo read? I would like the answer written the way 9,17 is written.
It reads 1,37
